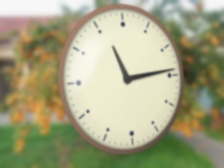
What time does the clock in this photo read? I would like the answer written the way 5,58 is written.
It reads 11,14
